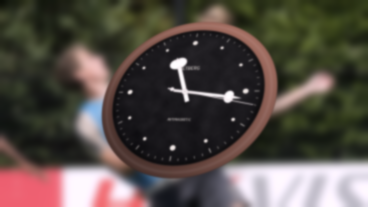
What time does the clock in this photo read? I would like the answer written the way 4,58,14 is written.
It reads 11,16,17
